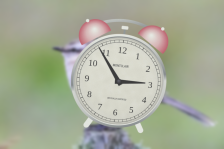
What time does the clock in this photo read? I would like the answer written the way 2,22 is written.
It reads 2,54
